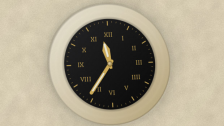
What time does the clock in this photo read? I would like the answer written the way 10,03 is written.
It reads 11,36
